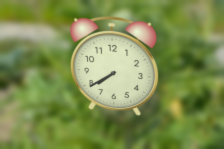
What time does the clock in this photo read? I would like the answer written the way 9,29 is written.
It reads 7,39
